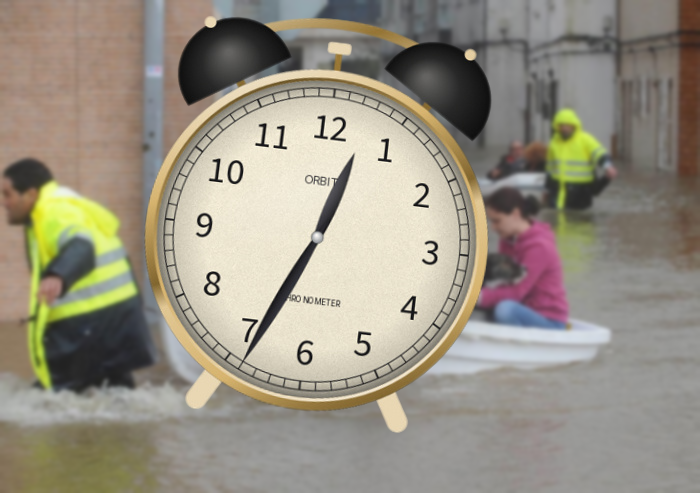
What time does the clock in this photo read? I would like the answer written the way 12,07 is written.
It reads 12,34
